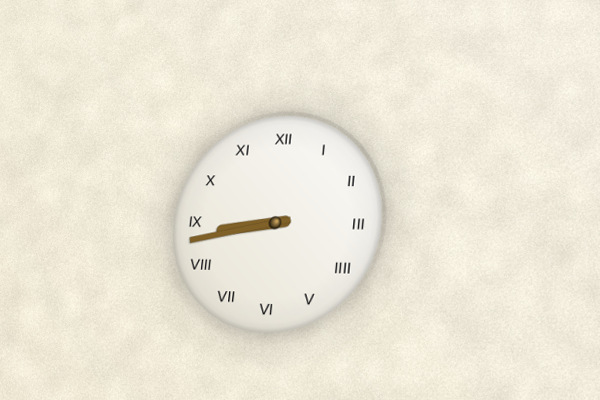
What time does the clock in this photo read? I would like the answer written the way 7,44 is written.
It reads 8,43
